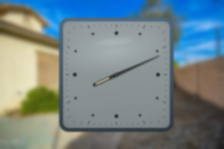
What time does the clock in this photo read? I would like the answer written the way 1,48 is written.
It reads 8,11
